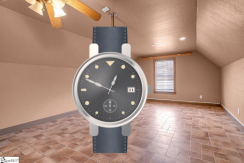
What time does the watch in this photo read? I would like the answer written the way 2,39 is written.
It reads 12,49
